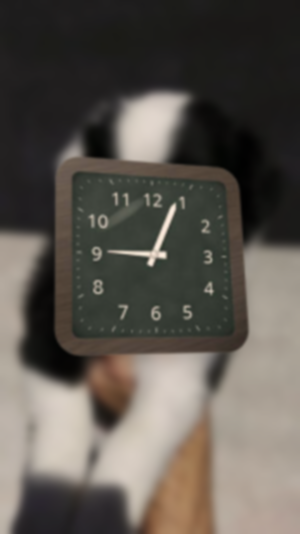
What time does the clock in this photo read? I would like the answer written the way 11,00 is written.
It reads 9,04
